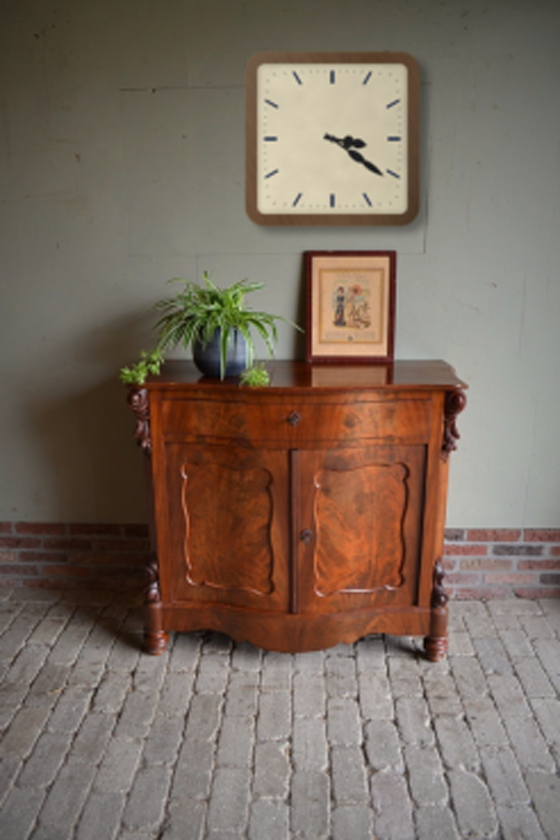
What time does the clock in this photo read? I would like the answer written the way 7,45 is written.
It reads 3,21
